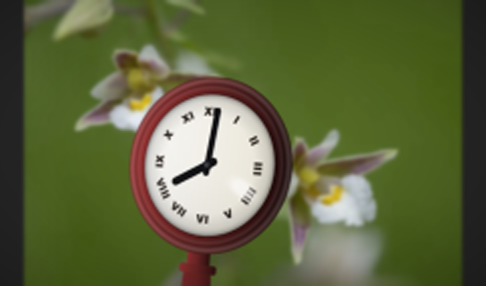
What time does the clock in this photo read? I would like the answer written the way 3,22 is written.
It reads 8,01
